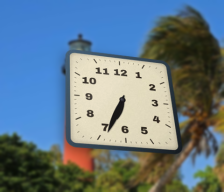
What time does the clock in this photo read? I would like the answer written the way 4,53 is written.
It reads 6,34
